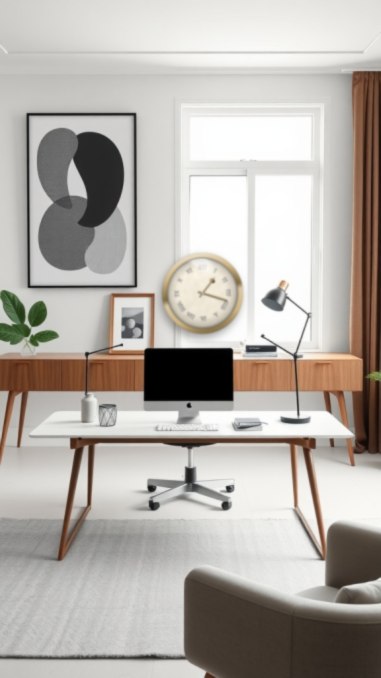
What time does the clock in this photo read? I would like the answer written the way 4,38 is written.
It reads 1,18
